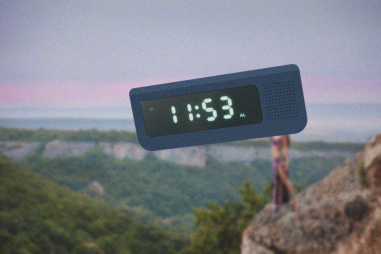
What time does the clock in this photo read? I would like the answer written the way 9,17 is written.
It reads 11,53
